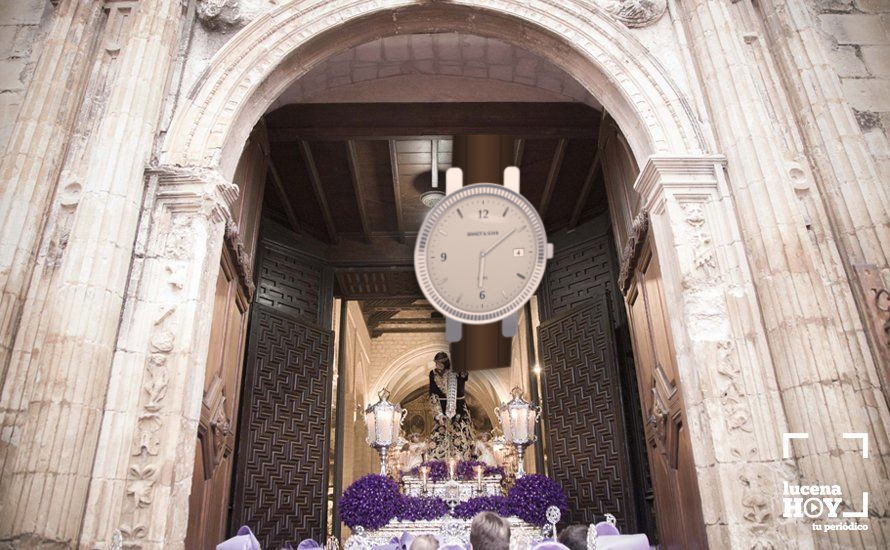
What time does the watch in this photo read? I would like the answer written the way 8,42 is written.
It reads 6,09
